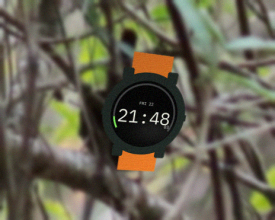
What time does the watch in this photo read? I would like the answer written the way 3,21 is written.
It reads 21,48
